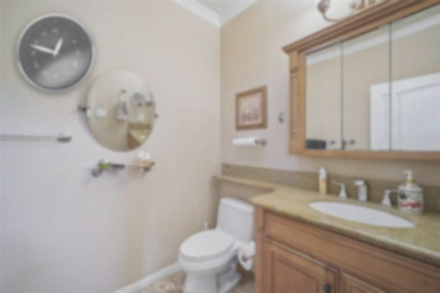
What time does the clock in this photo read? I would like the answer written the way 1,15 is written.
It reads 12,48
